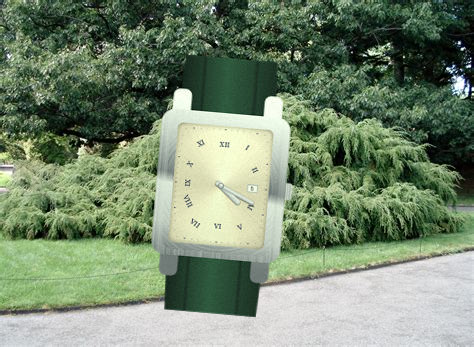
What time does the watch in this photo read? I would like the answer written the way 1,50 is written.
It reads 4,19
